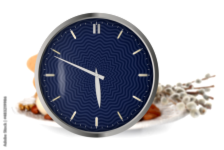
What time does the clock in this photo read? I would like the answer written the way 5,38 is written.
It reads 5,49
